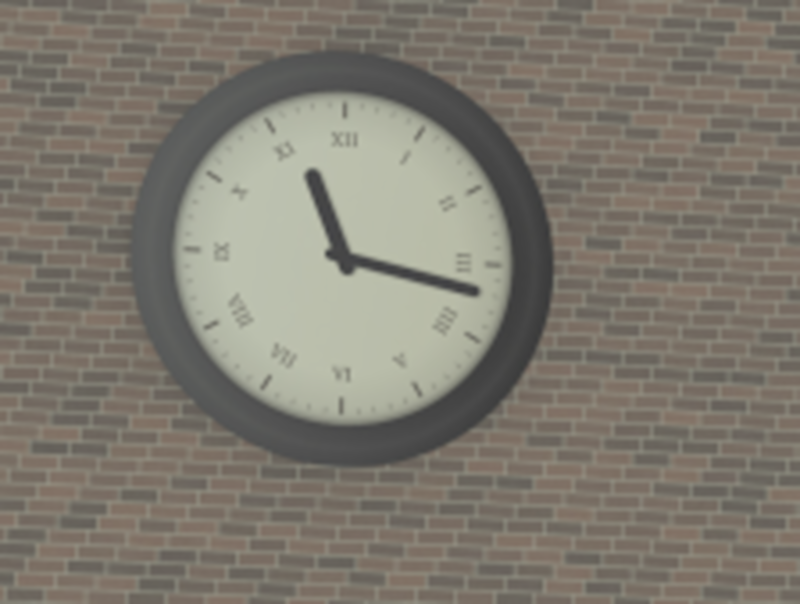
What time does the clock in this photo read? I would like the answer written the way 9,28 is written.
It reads 11,17
